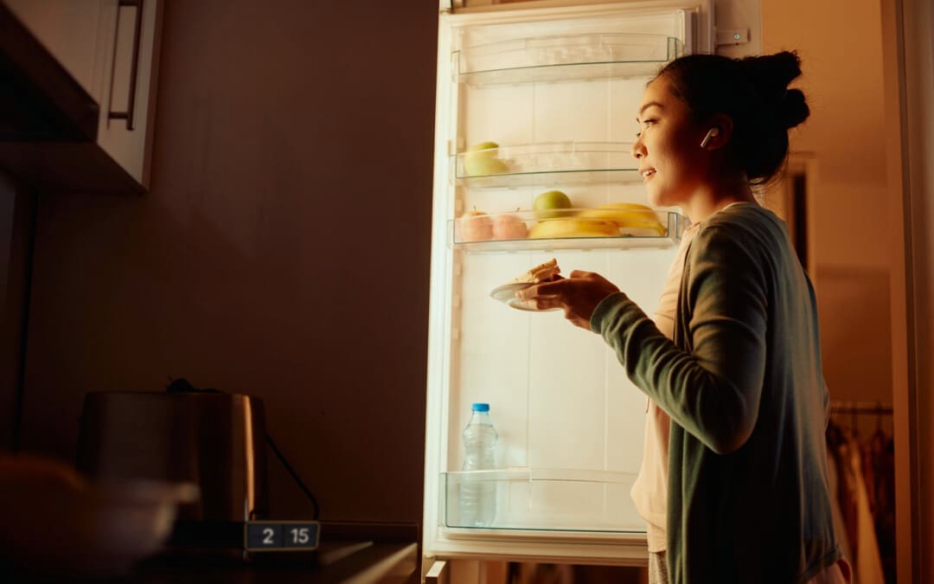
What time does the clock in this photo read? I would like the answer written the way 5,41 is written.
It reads 2,15
